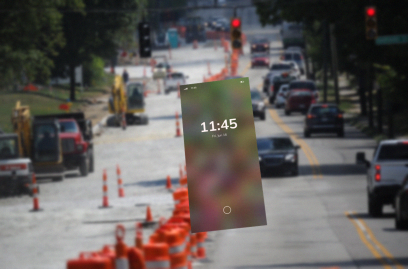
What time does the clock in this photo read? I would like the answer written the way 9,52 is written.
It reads 11,45
